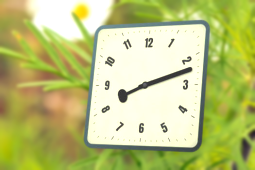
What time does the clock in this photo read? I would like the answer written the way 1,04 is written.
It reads 8,12
